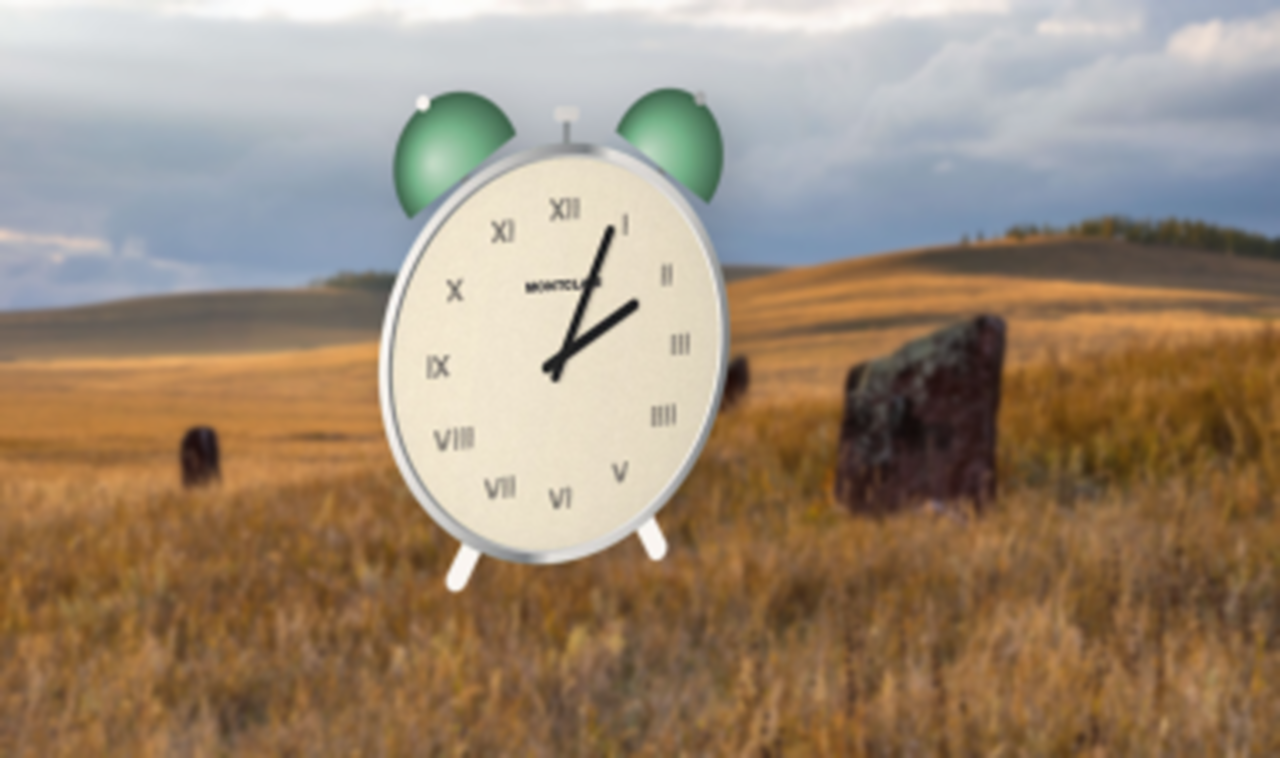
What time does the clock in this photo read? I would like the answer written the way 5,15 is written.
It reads 2,04
